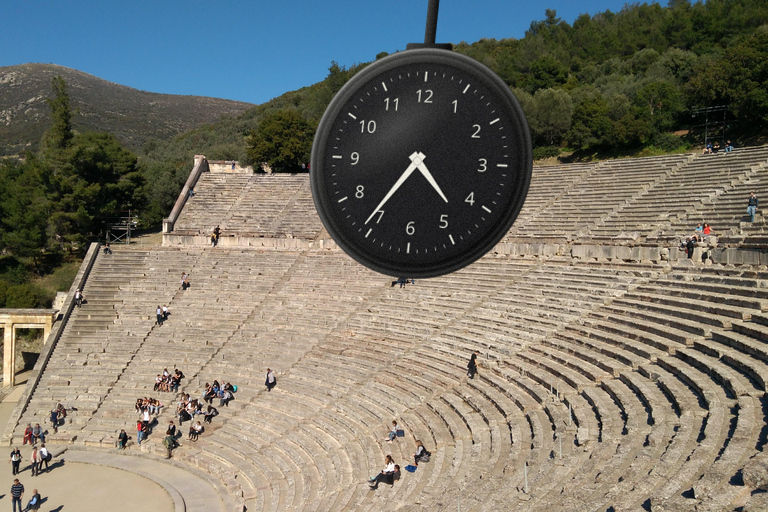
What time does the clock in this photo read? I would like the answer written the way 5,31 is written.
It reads 4,36
